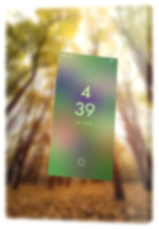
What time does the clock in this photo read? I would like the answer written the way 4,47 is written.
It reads 4,39
